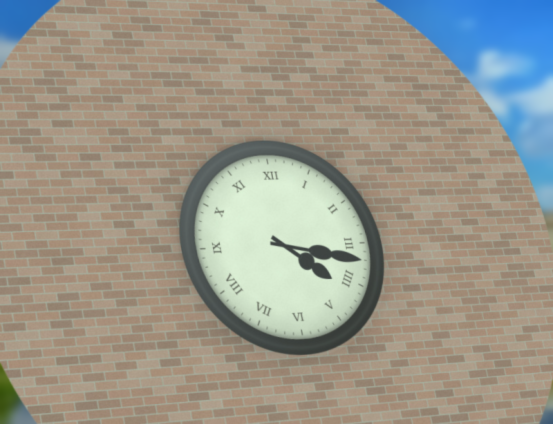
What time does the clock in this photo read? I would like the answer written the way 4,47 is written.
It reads 4,17
